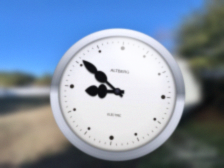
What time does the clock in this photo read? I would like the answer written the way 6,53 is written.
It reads 8,51
